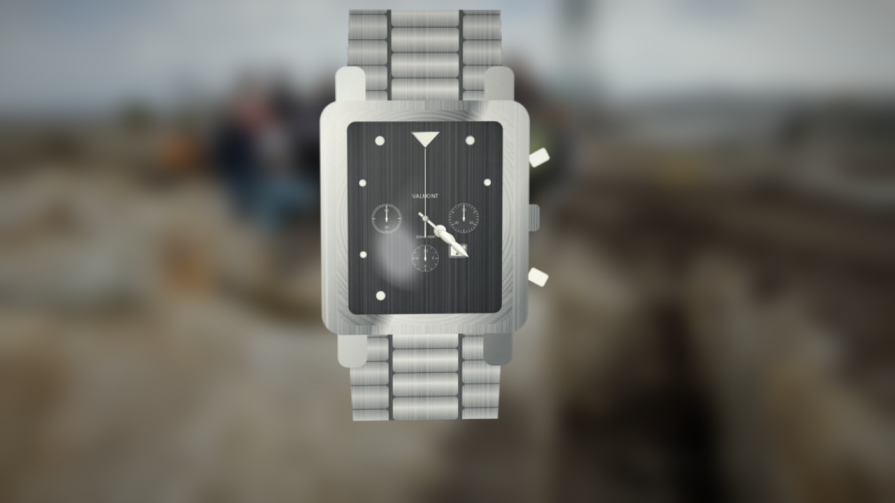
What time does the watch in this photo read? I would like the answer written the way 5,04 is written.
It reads 4,22
